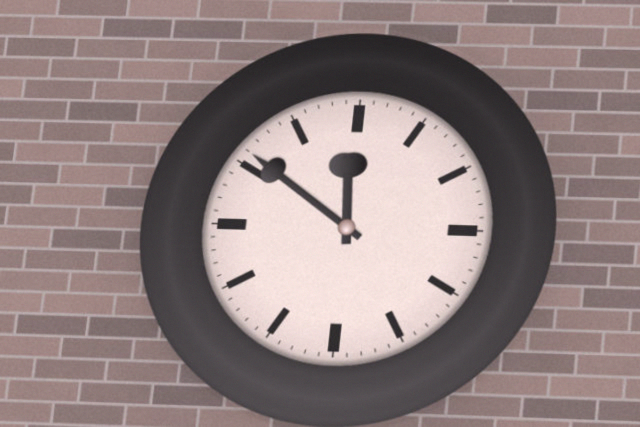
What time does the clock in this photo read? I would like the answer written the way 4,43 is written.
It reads 11,51
